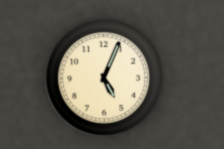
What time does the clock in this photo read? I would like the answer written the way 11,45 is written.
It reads 5,04
